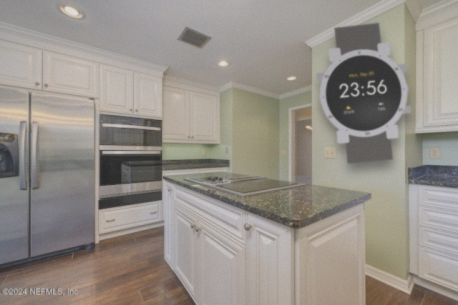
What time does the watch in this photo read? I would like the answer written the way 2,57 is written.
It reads 23,56
